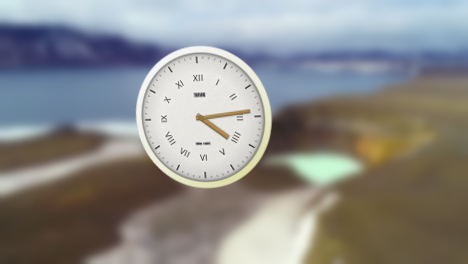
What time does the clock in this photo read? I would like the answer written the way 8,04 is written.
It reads 4,14
